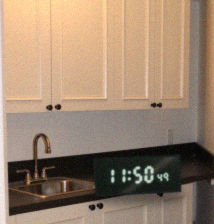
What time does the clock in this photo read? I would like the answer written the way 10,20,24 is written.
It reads 11,50,49
